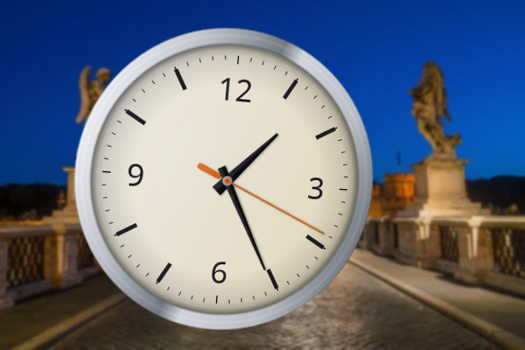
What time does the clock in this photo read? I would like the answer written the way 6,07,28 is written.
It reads 1,25,19
